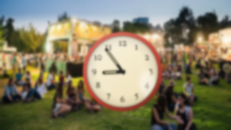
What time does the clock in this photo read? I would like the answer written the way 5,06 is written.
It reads 8,54
